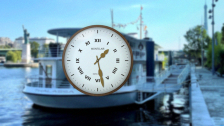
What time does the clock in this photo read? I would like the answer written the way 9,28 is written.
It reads 1,28
